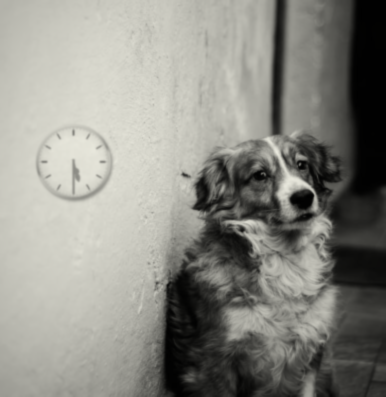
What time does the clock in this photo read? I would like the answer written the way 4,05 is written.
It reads 5,30
